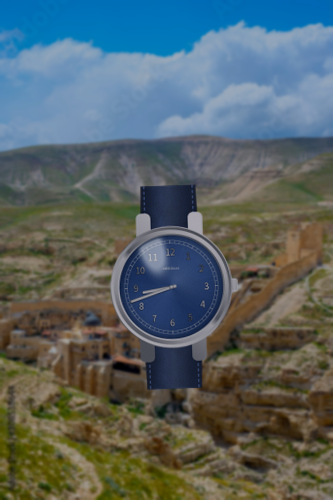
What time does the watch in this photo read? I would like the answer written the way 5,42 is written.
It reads 8,42
